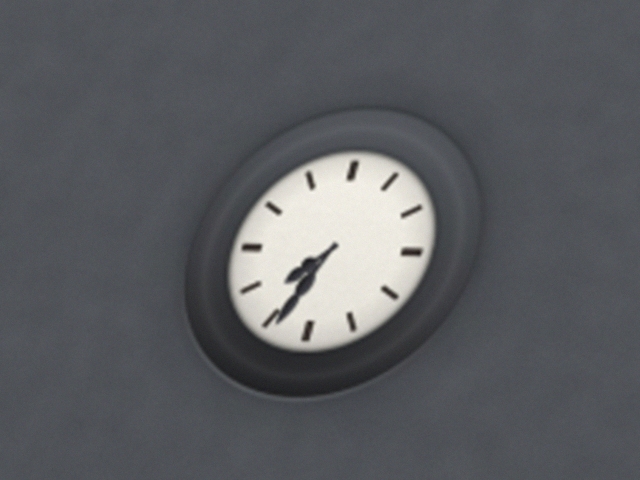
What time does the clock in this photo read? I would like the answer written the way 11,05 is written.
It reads 7,34
